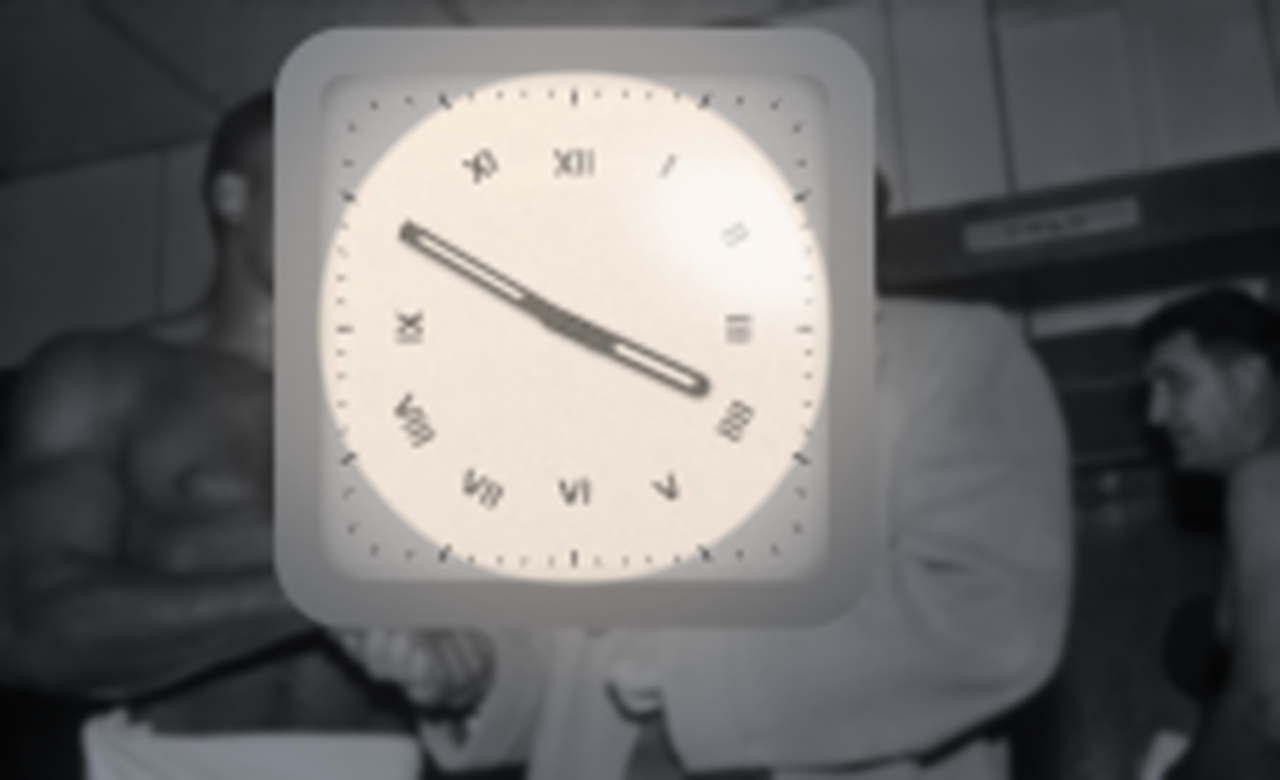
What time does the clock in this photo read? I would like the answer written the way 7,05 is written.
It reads 3,50
